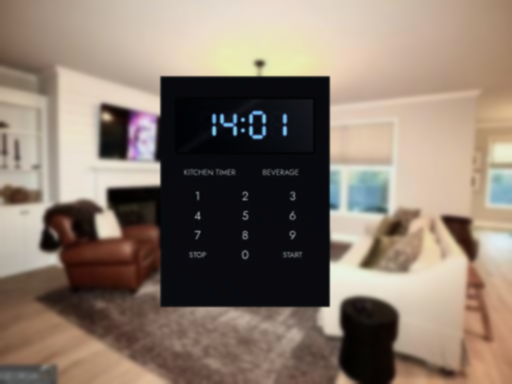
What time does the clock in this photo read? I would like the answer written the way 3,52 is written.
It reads 14,01
